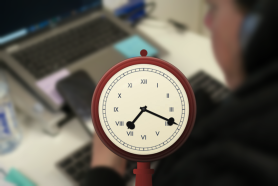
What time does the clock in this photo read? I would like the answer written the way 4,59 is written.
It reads 7,19
